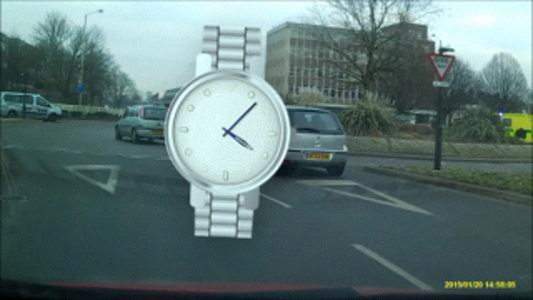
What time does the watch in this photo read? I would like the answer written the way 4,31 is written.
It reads 4,07
